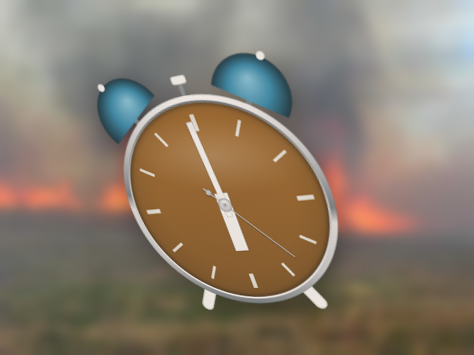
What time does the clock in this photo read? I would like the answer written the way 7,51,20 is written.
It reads 5,59,23
